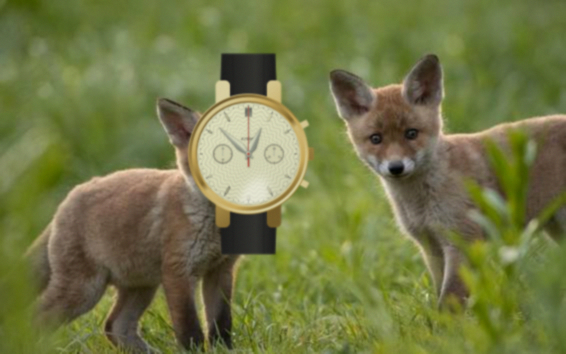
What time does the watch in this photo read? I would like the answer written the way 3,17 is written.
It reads 12,52
